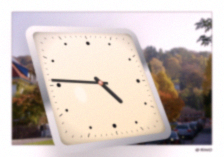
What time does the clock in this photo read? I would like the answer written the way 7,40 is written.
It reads 4,46
